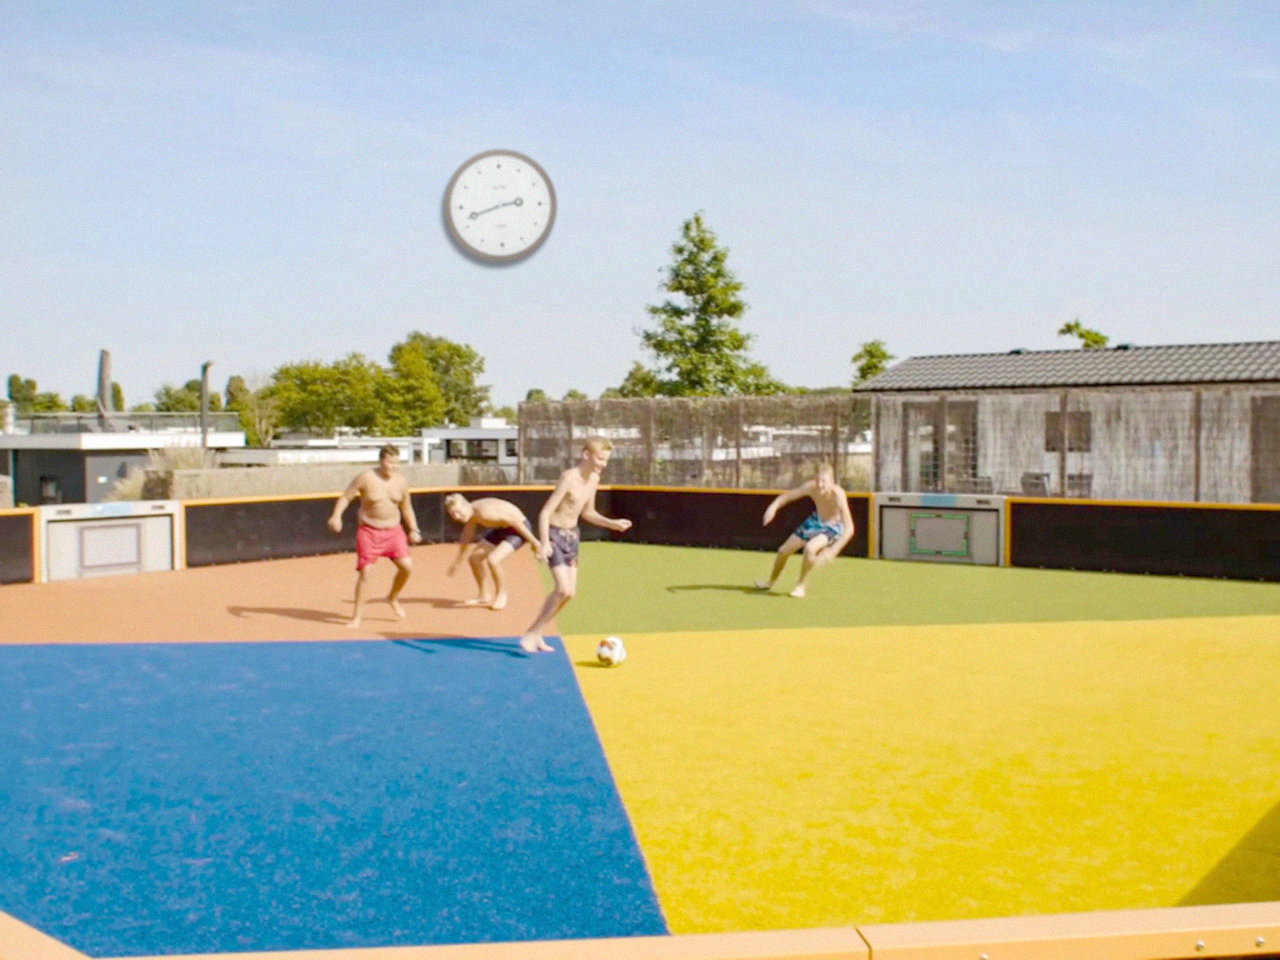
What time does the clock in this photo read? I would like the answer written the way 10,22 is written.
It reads 2,42
